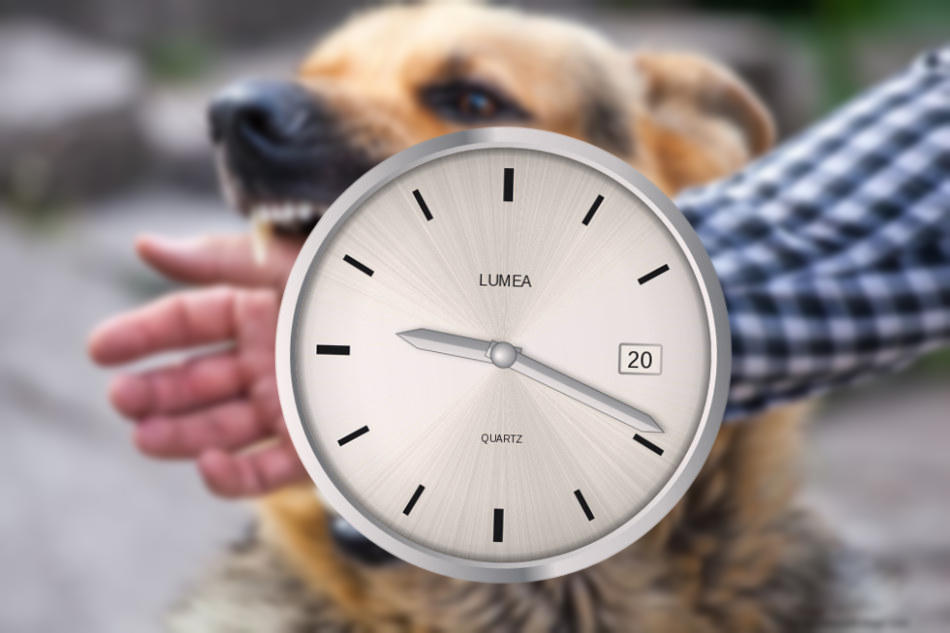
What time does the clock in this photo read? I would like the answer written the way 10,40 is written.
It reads 9,19
